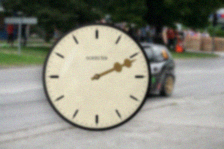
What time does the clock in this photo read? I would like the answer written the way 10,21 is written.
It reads 2,11
